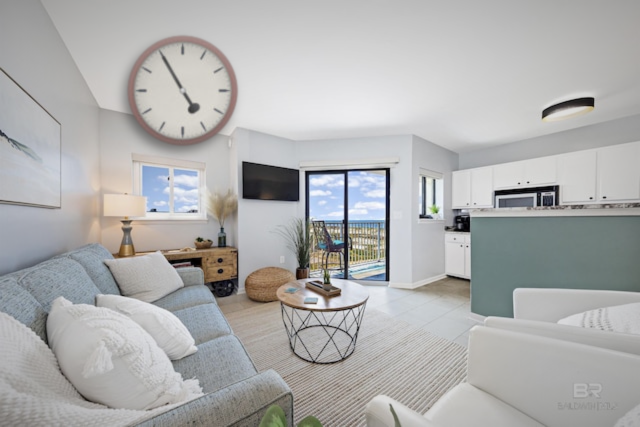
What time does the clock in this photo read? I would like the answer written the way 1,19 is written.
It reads 4,55
